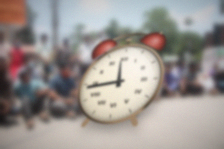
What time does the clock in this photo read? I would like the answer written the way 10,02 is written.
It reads 11,44
